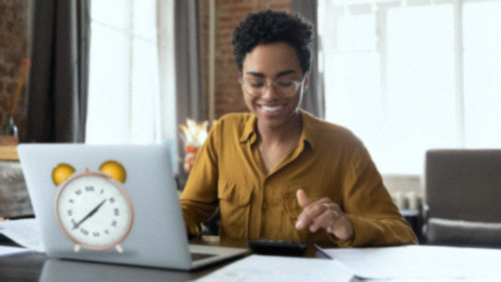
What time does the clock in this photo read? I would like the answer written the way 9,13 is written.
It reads 1,39
